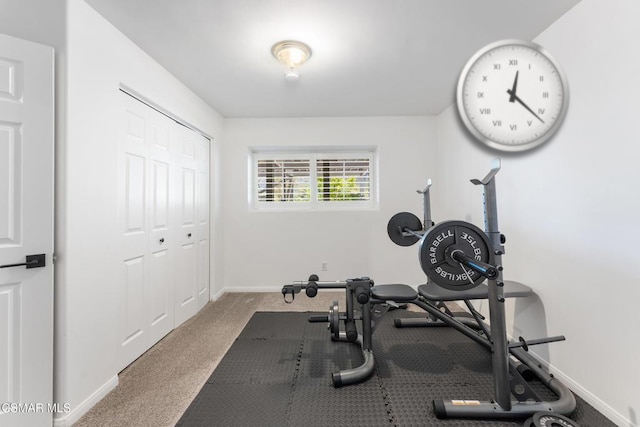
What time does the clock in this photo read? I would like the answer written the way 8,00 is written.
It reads 12,22
